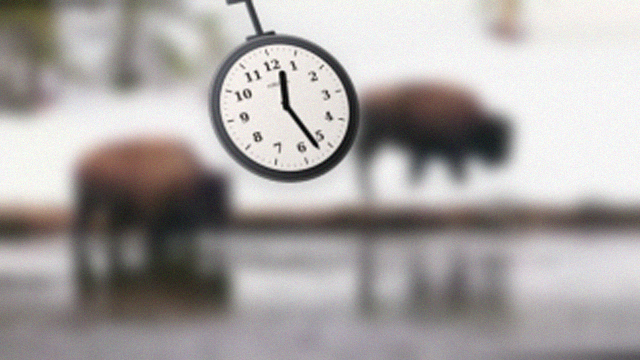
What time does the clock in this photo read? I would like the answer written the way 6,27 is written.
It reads 12,27
